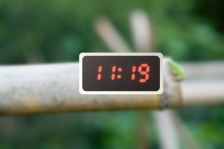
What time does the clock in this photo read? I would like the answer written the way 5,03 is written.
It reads 11,19
